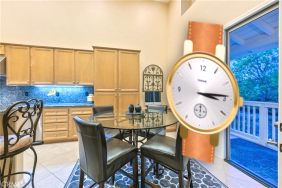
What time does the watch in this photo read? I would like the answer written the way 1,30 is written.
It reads 3,14
